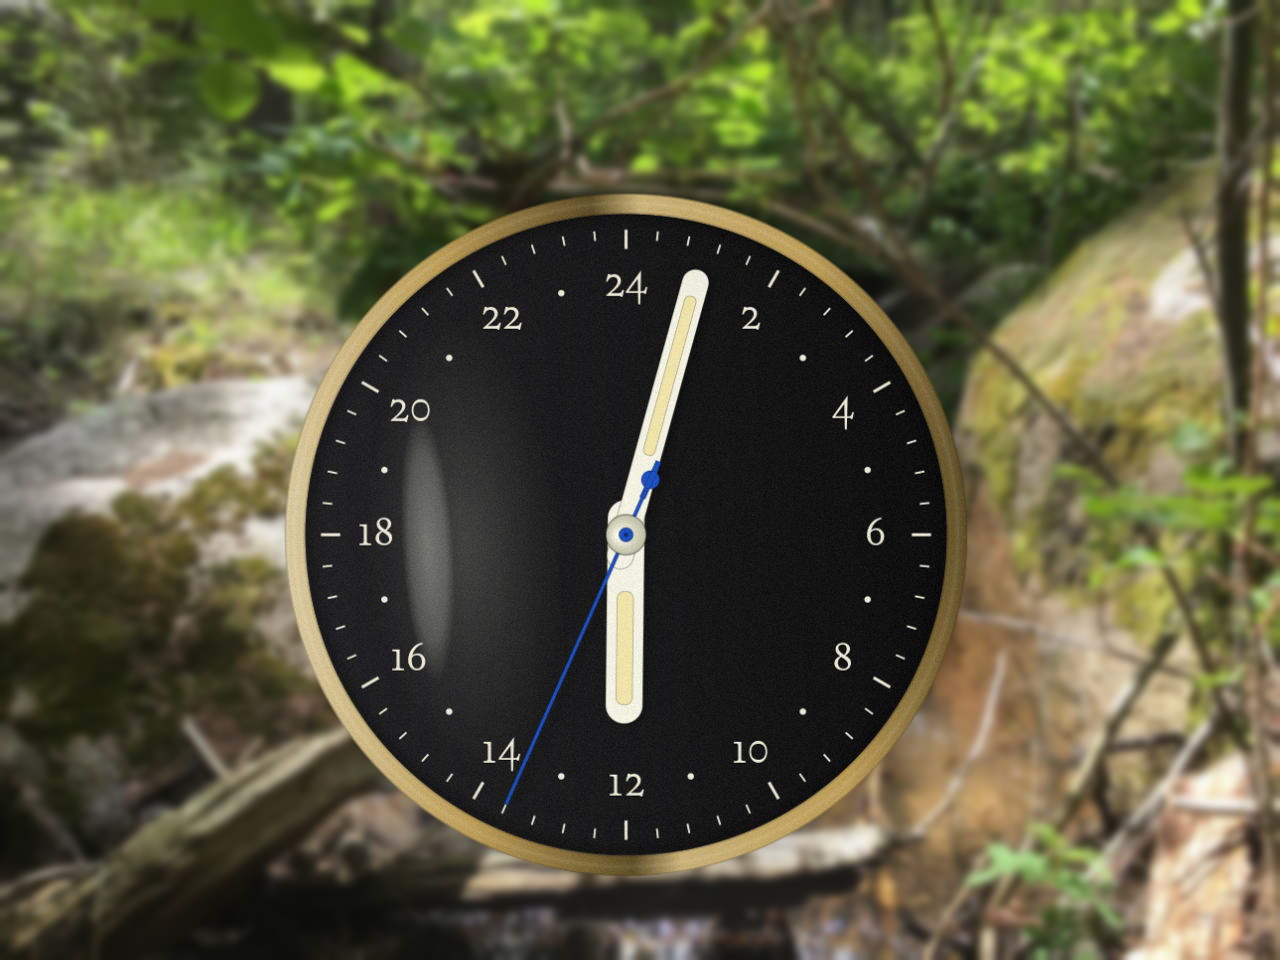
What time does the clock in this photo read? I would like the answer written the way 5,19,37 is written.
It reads 12,02,34
